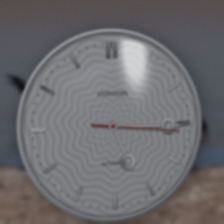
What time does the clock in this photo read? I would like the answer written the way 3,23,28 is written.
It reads 5,15,16
